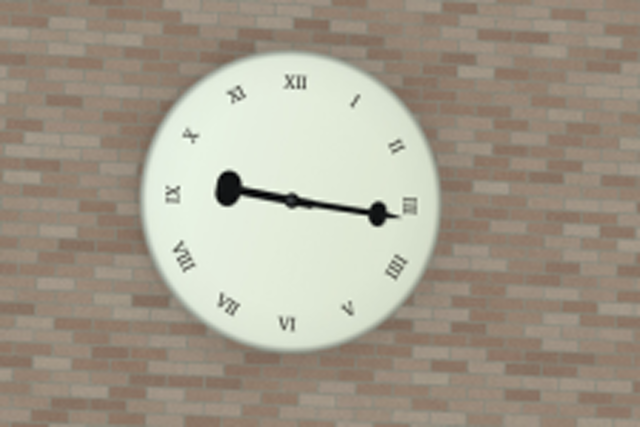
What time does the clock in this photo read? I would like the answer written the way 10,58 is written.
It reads 9,16
